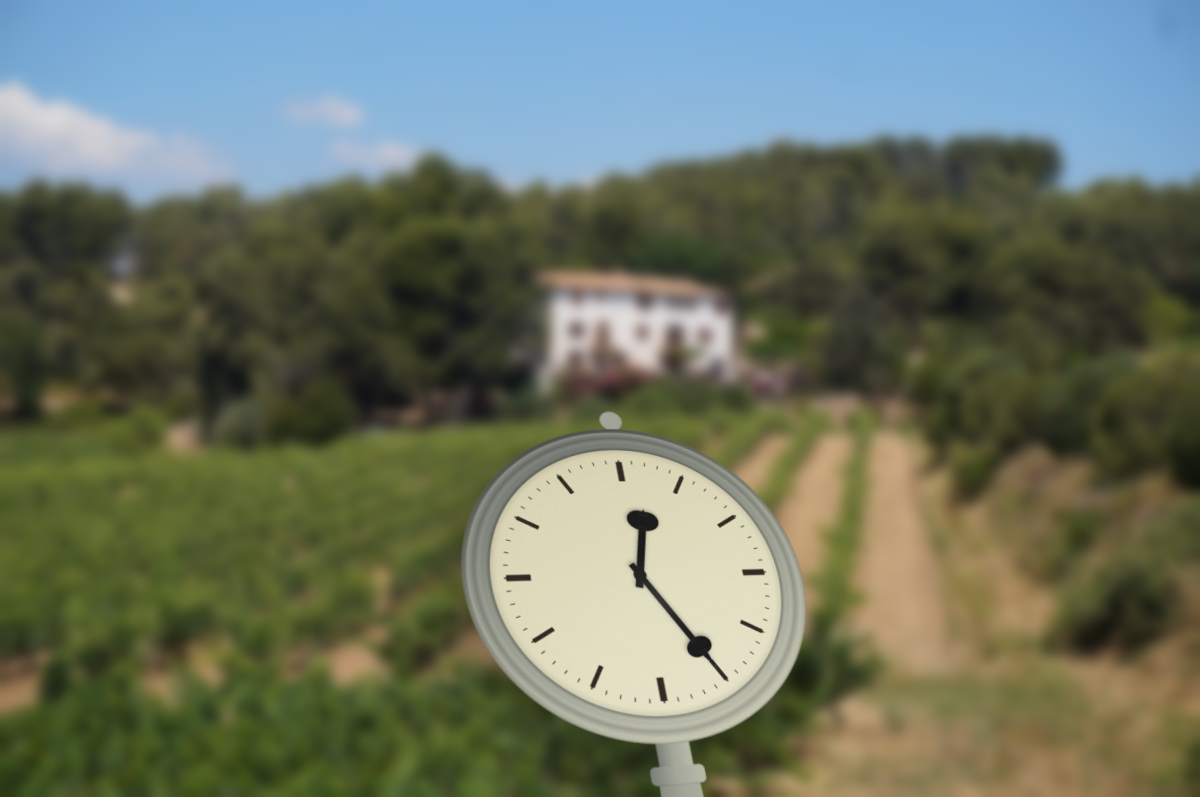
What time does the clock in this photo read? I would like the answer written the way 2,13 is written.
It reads 12,25
